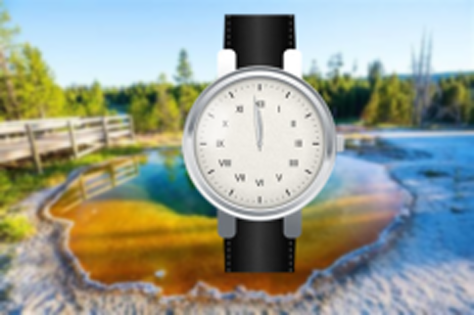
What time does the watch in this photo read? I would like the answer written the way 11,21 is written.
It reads 11,59
